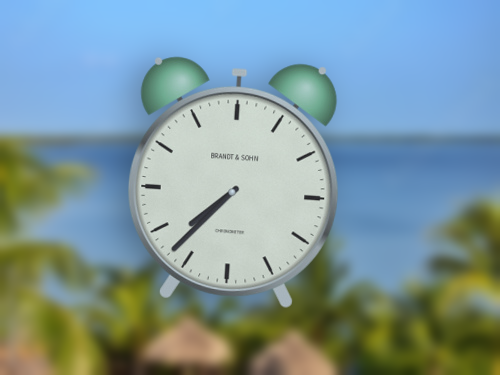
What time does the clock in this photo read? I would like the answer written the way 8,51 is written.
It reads 7,37
